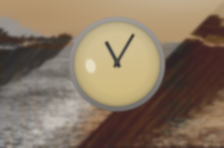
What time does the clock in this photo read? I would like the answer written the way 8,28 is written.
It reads 11,05
